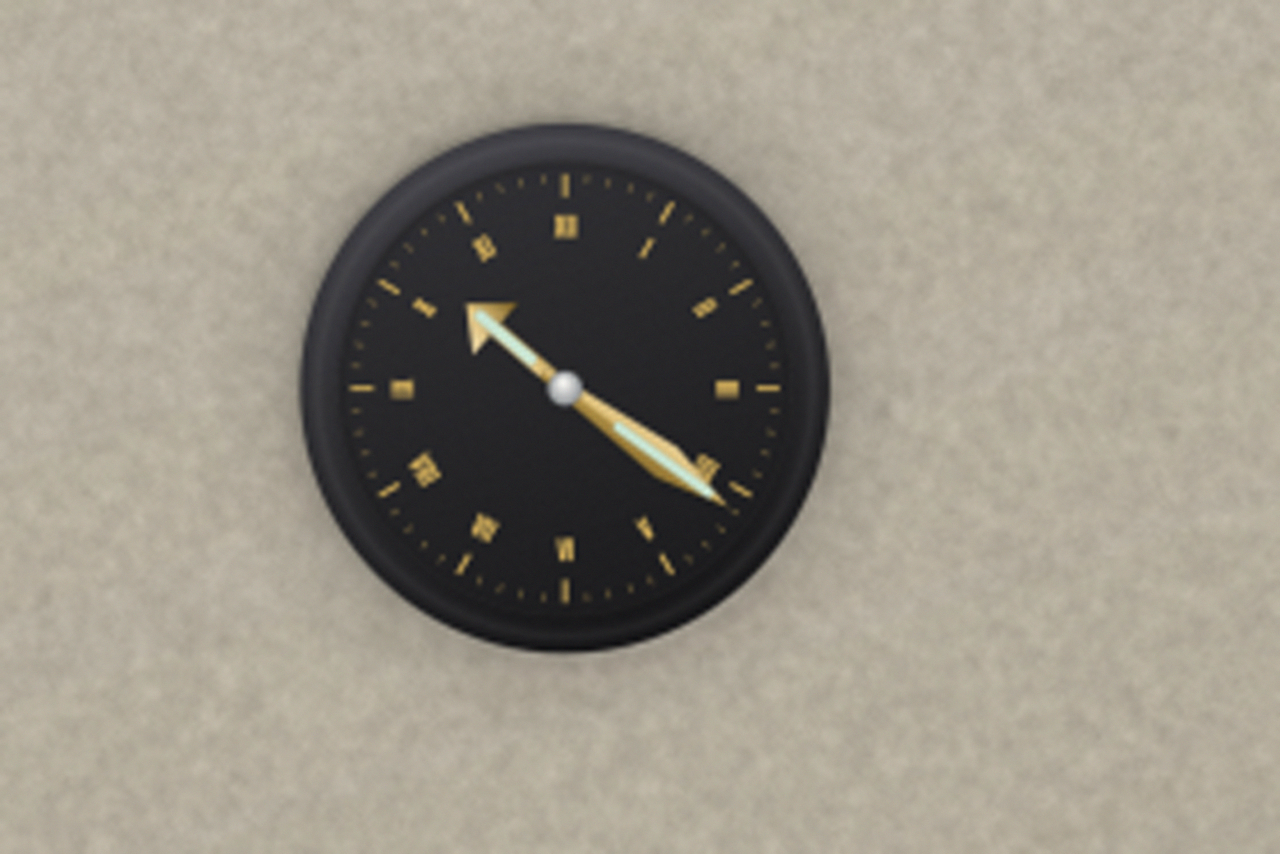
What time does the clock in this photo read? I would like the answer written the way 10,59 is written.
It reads 10,21
